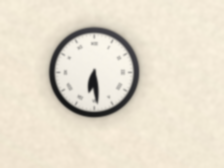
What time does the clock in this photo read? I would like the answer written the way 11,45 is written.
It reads 6,29
